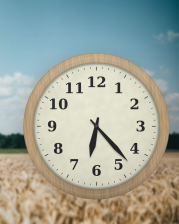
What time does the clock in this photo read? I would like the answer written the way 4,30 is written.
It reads 6,23
